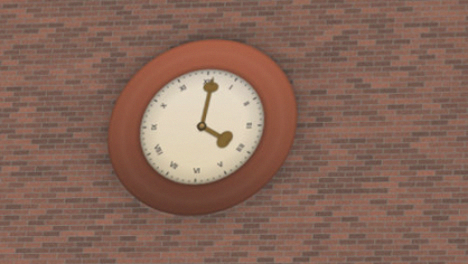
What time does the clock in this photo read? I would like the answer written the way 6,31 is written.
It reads 4,01
